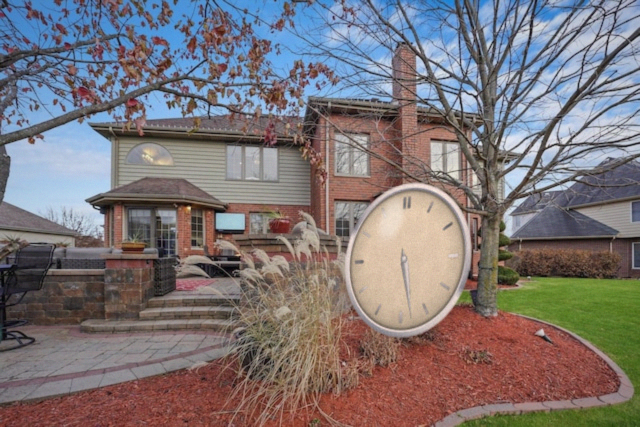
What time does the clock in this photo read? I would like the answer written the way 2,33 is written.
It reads 5,28
